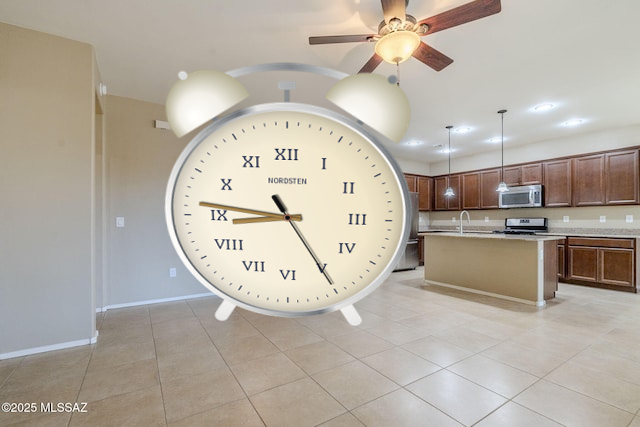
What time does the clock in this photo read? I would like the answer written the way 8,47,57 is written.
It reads 8,46,25
